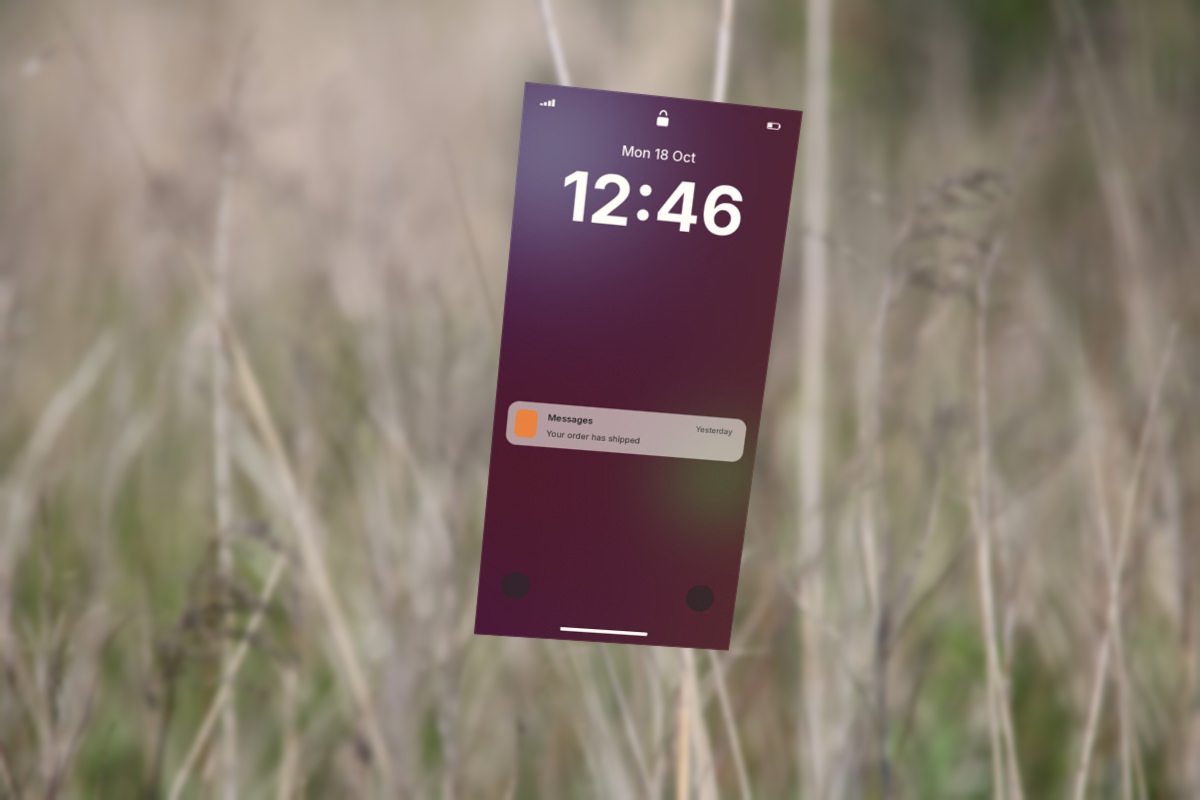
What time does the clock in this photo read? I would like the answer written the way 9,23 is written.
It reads 12,46
